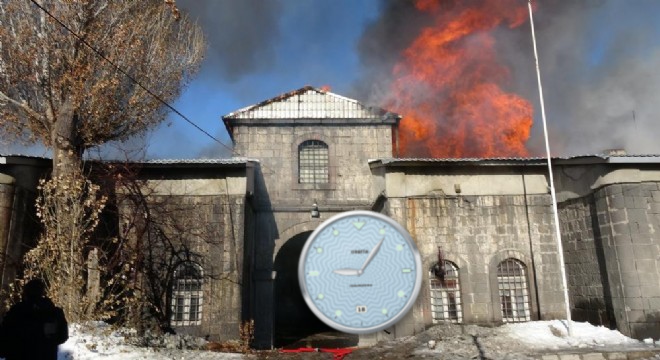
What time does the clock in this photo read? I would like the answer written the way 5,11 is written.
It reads 9,06
